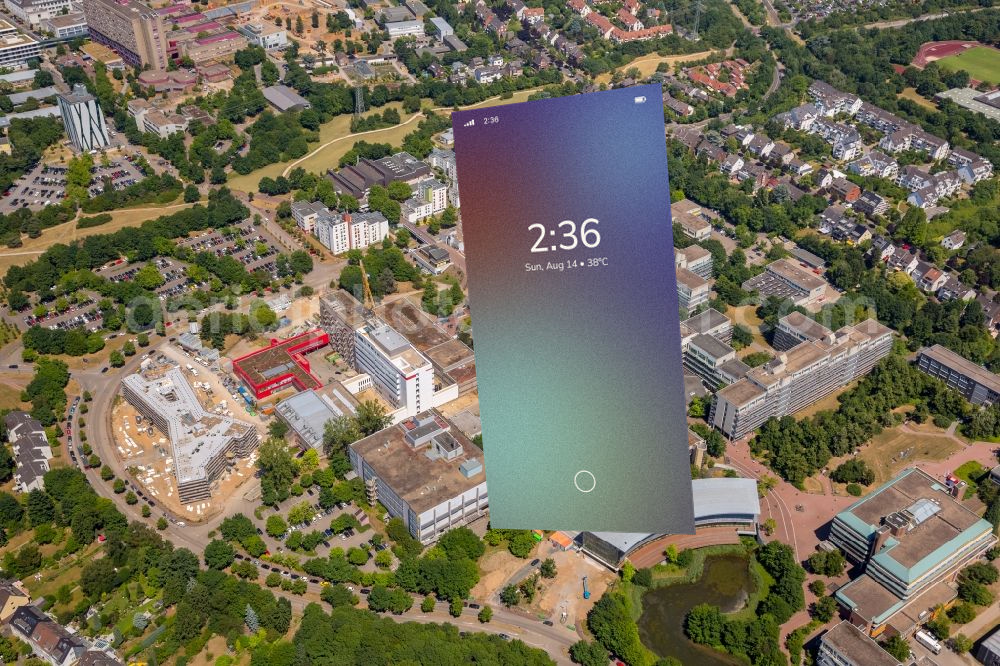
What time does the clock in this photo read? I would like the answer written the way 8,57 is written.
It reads 2,36
